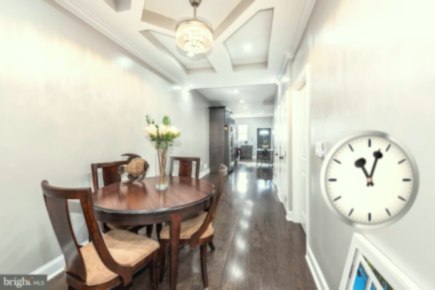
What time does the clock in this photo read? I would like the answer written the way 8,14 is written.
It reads 11,03
